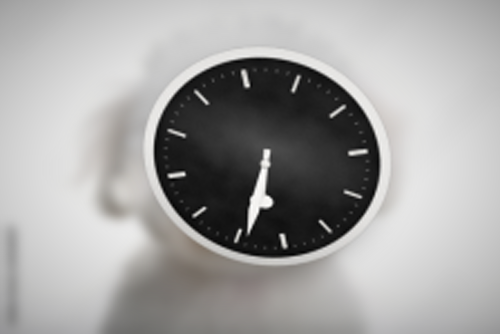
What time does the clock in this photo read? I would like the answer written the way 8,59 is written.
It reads 6,34
